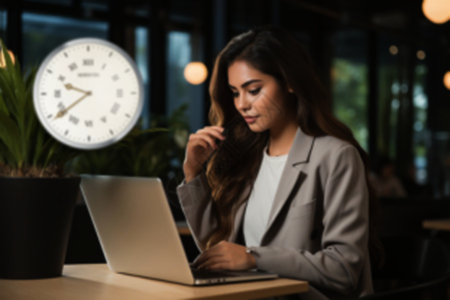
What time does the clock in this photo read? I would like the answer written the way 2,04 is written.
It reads 9,39
